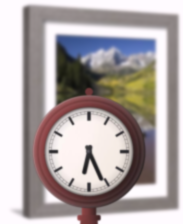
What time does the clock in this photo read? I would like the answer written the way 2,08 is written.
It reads 6,26
